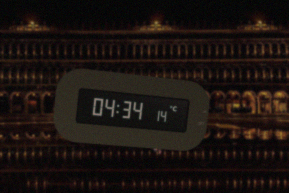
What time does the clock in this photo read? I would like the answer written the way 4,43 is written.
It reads 4,34
